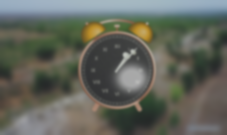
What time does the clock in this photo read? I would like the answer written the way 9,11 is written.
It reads 1,07
